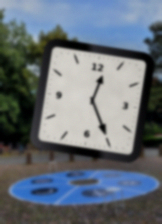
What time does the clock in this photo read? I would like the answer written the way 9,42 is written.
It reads 12,25
